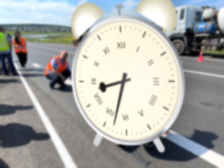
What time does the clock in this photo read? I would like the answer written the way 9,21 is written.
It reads 8,33
